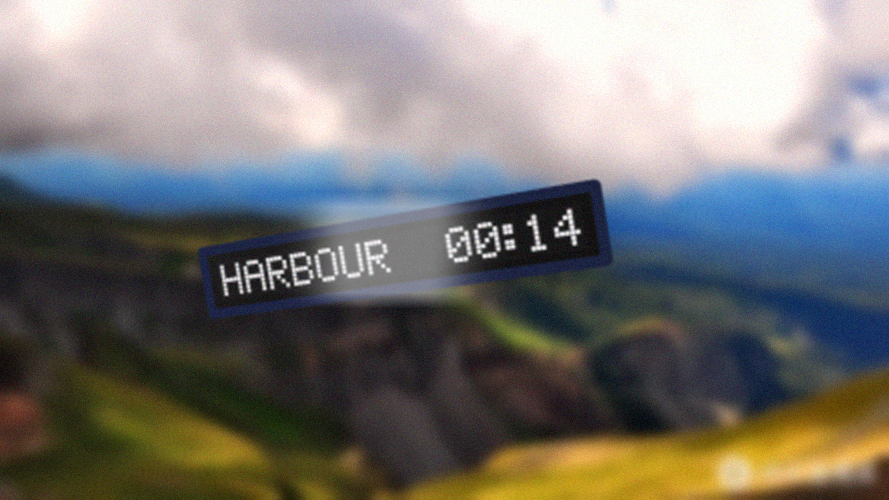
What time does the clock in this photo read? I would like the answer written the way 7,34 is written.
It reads 0,14
